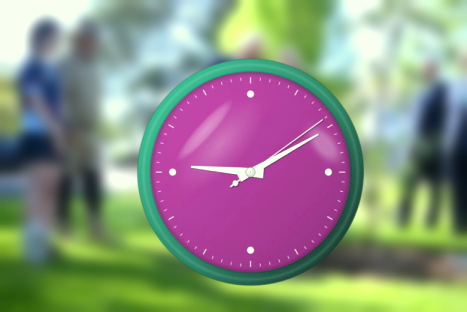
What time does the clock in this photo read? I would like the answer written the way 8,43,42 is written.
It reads 9,10,09
